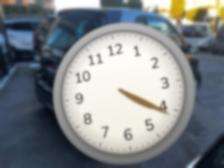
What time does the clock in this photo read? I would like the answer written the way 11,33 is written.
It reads 4,21
